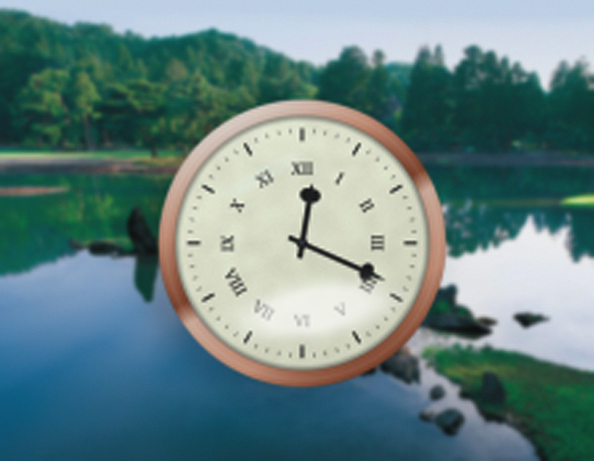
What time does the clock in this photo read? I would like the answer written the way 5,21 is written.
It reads 12,19
